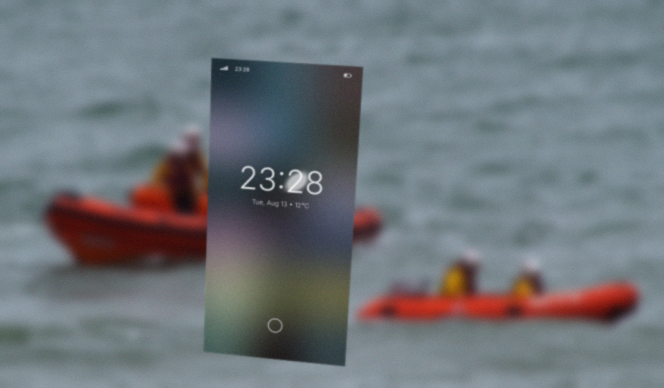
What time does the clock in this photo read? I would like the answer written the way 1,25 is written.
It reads 23,28
